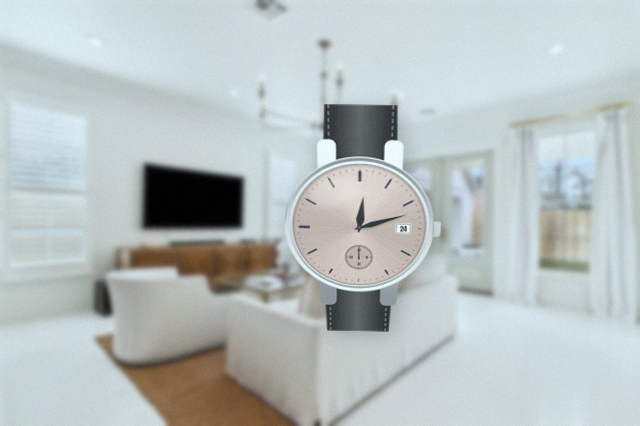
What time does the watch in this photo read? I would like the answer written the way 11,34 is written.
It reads 12,12
